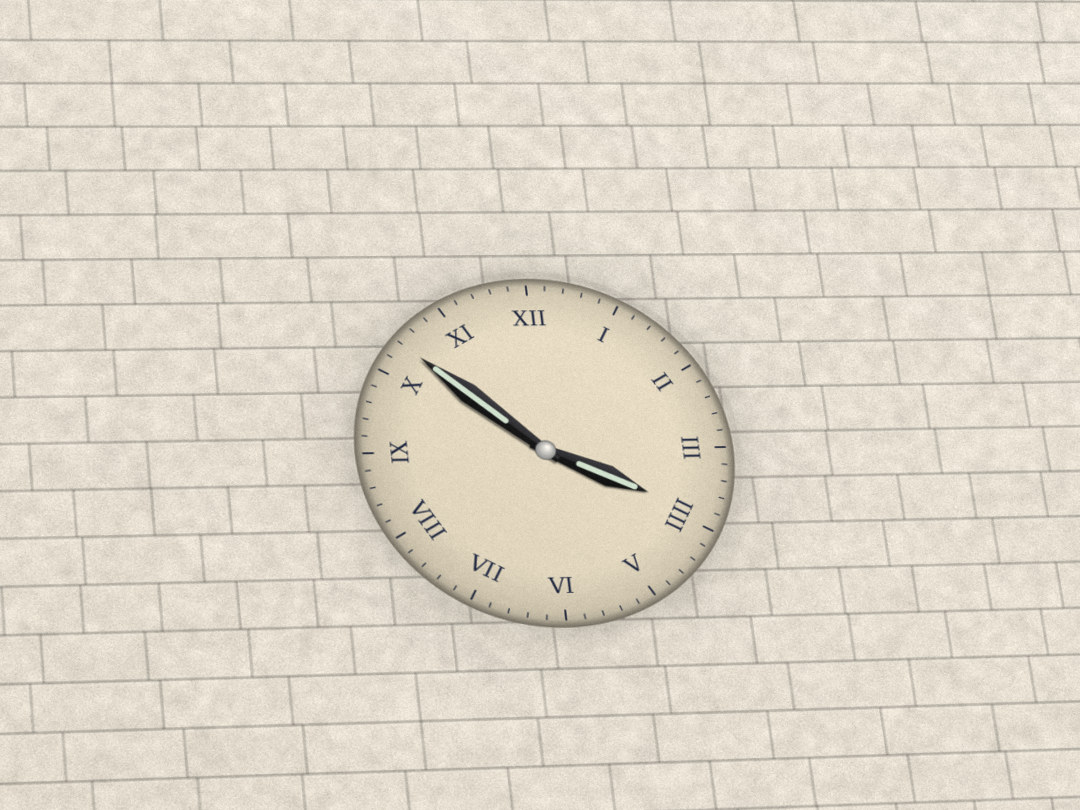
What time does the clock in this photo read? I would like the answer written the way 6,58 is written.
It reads 3,52
